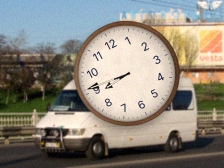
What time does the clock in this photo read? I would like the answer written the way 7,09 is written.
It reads 8,46
